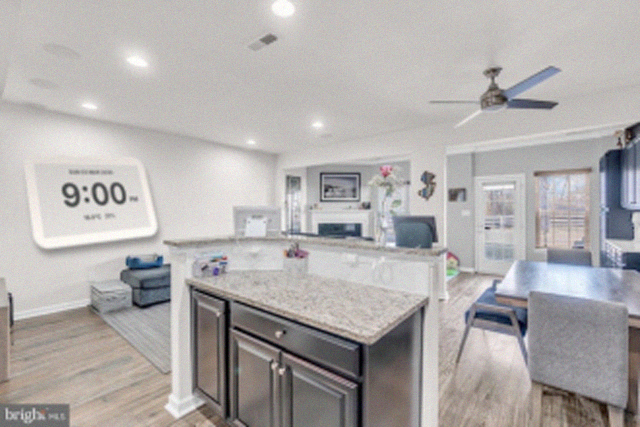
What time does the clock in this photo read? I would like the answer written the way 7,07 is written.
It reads 9,00
